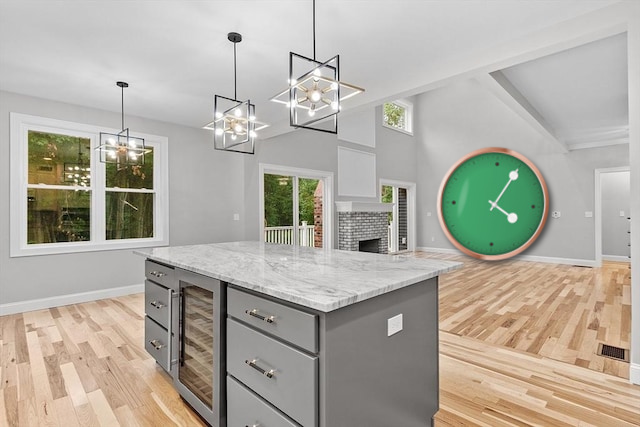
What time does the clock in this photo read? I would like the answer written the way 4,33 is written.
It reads 4,05
